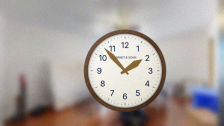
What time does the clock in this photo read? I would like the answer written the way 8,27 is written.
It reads 1,53
